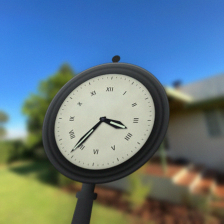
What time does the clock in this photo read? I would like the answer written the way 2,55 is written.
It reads 3,36
